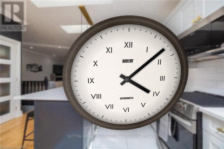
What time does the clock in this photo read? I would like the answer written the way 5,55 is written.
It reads 4,08
